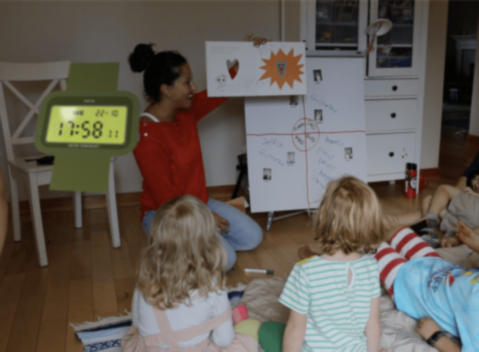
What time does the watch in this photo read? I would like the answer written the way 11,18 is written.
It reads 17,58
